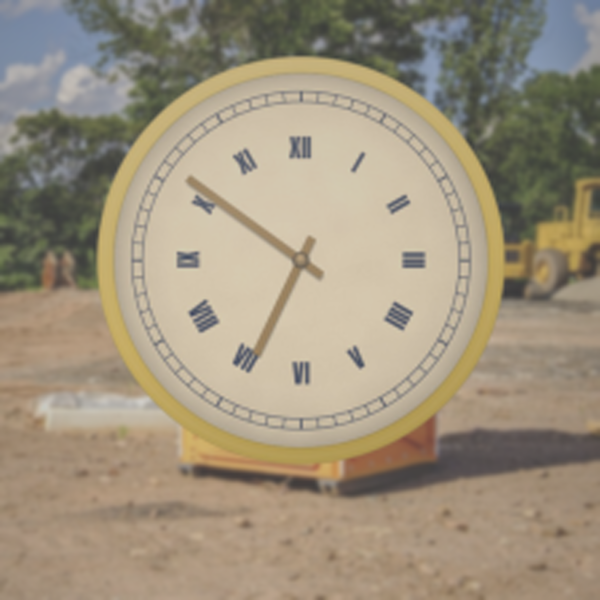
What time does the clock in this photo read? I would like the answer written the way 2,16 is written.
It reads 6,51
